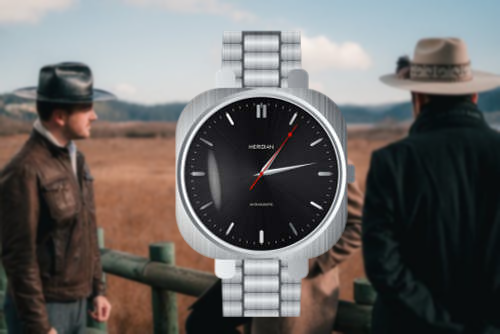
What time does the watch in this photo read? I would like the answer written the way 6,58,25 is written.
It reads 1,13,06
